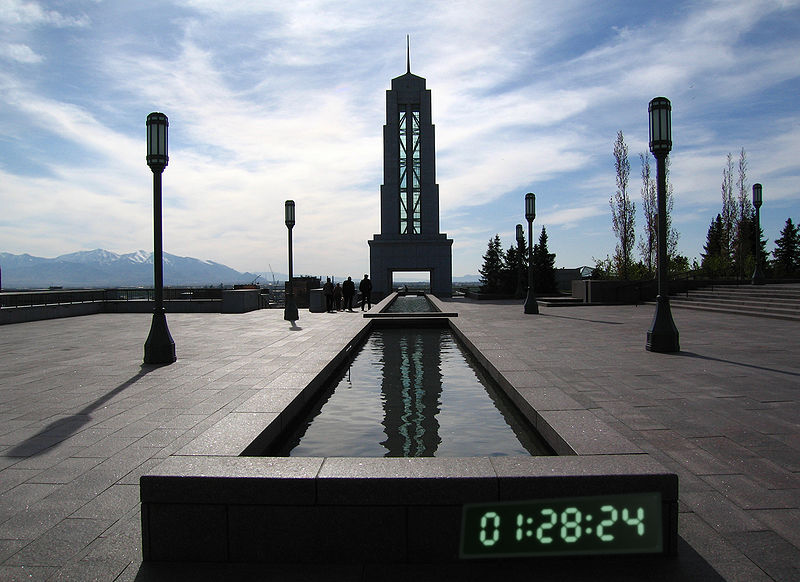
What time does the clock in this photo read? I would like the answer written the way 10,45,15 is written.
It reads 1,28,24
